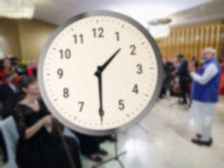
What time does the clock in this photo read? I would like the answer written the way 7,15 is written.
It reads 1,30
